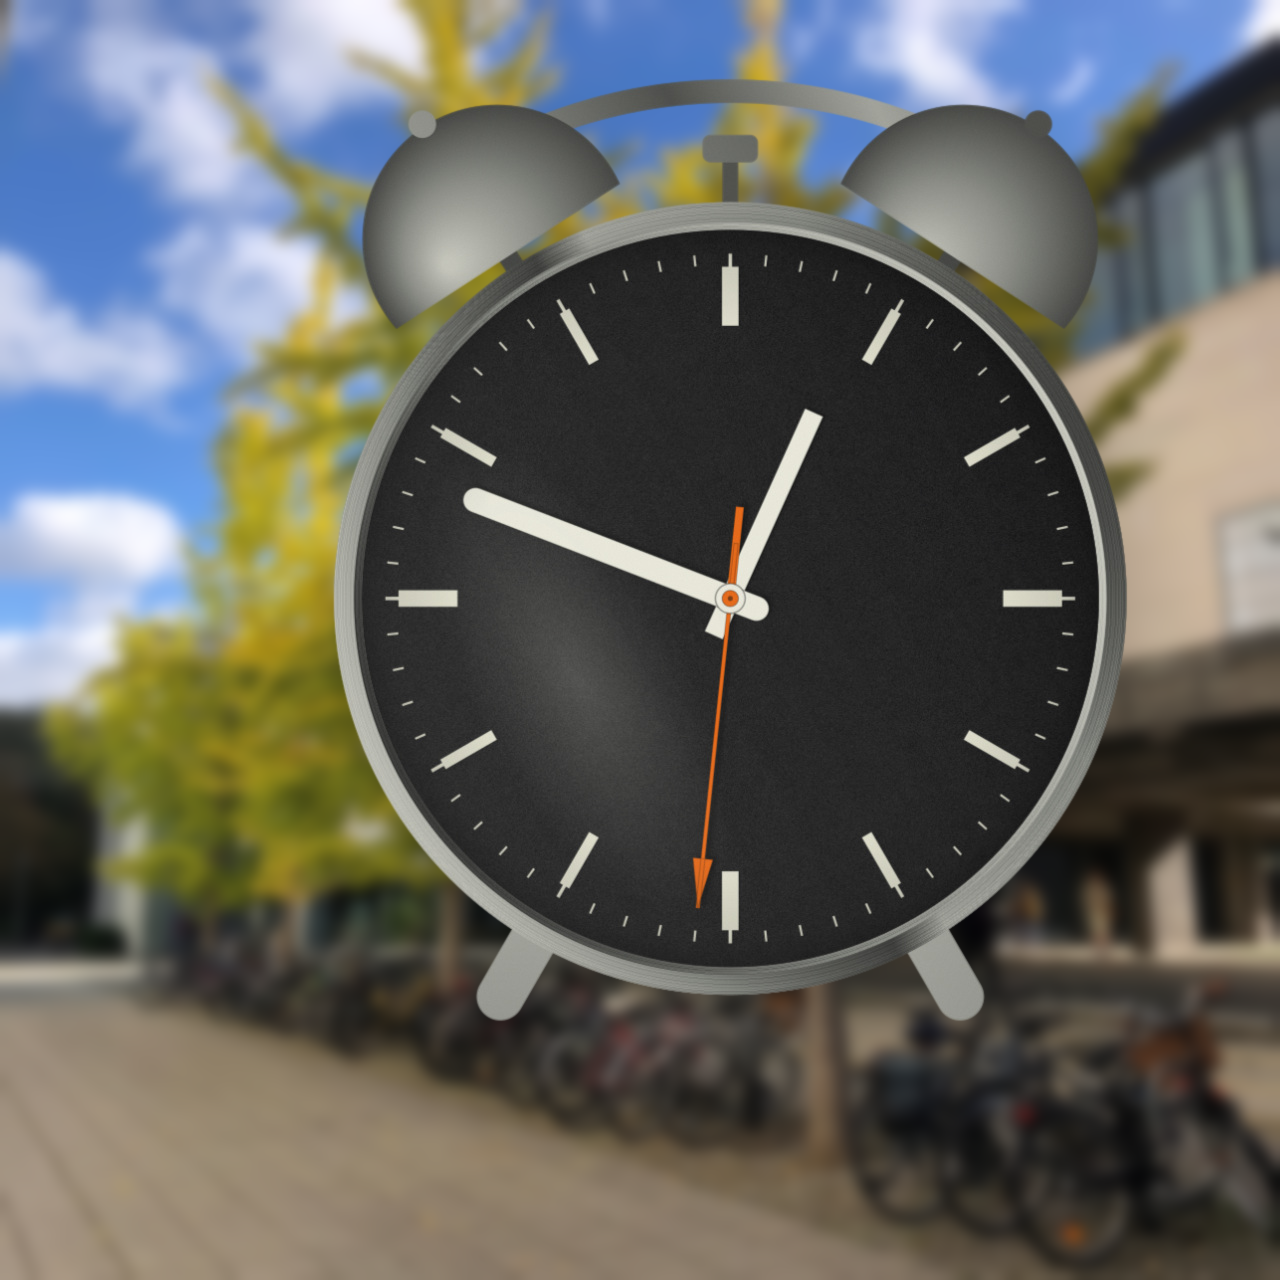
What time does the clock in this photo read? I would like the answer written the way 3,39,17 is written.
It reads 12,48,31
